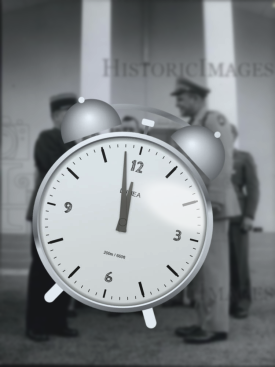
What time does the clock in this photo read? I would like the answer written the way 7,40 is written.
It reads 11,58
